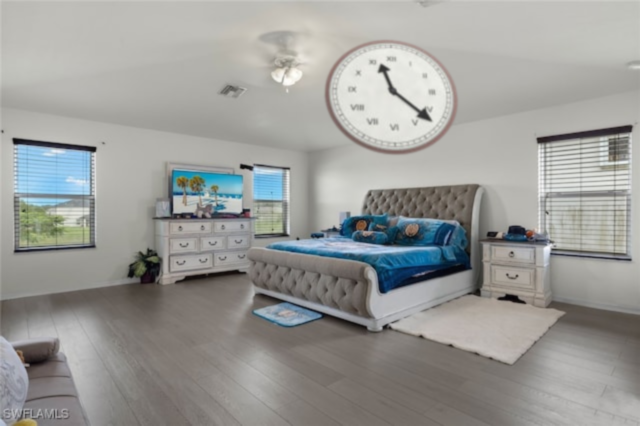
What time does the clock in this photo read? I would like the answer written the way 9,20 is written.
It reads 11,22
